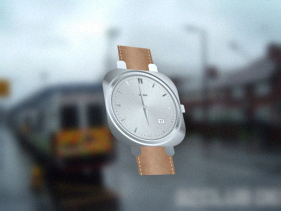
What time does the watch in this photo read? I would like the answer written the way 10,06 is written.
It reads 5,59
